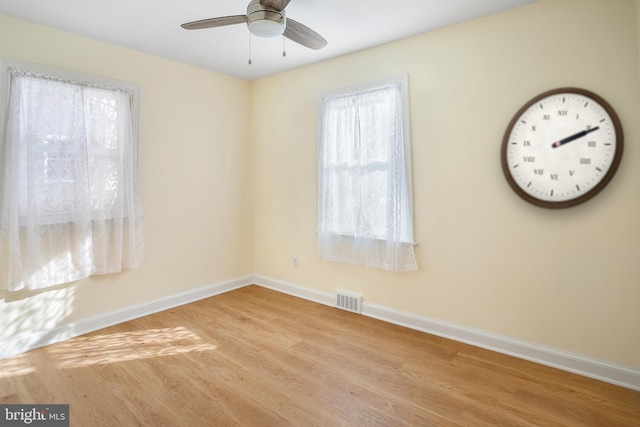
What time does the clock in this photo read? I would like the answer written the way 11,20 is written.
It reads 2,11
